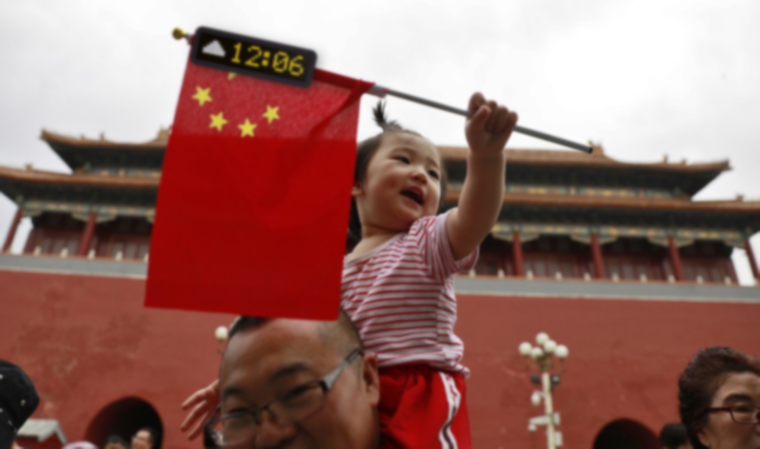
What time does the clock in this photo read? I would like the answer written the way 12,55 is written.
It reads 12,06
